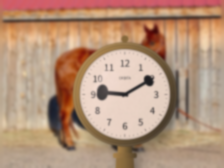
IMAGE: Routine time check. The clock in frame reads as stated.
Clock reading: 9:10
